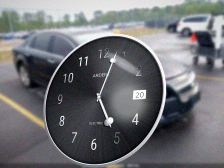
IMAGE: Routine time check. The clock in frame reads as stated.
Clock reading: 5:03
